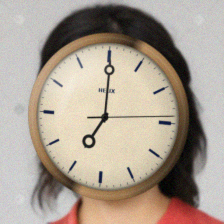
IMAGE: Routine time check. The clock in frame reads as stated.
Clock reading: 7:00:14
